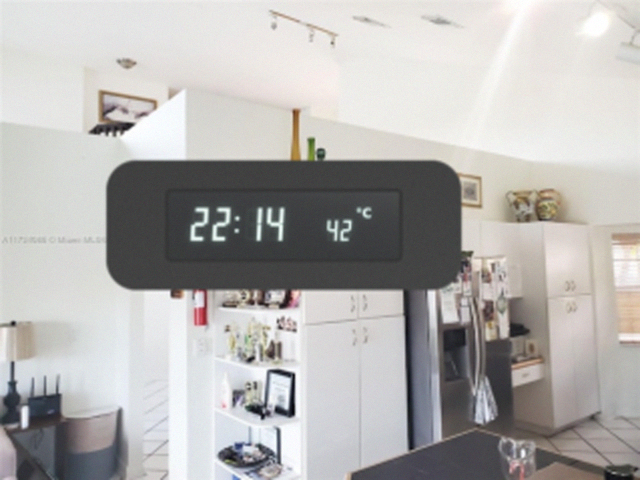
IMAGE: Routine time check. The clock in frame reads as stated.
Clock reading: 22:14
